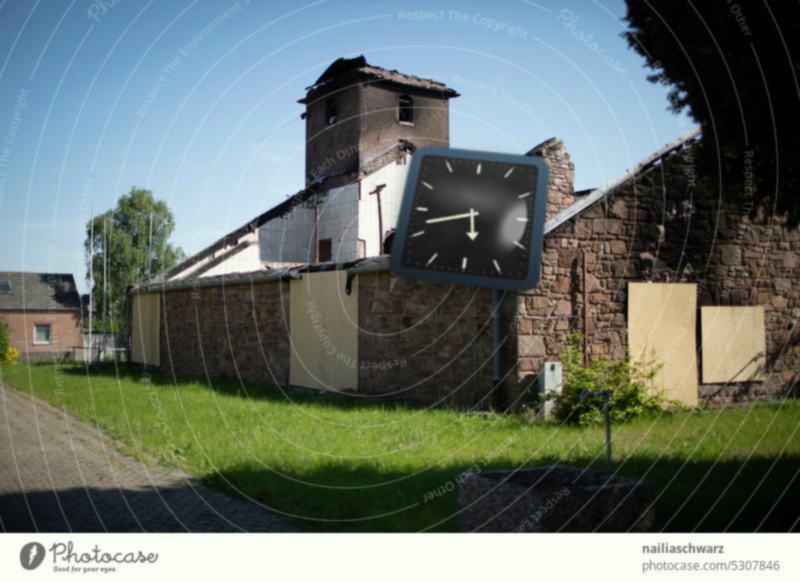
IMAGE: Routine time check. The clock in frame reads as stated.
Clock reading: 5:42
